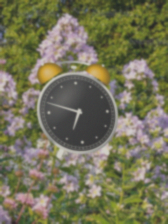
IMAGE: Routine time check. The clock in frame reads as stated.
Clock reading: 6:48
